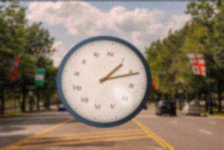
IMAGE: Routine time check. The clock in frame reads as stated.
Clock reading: 1:11
